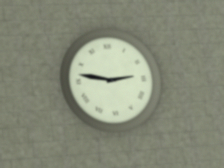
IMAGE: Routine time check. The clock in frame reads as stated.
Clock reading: 2:47
